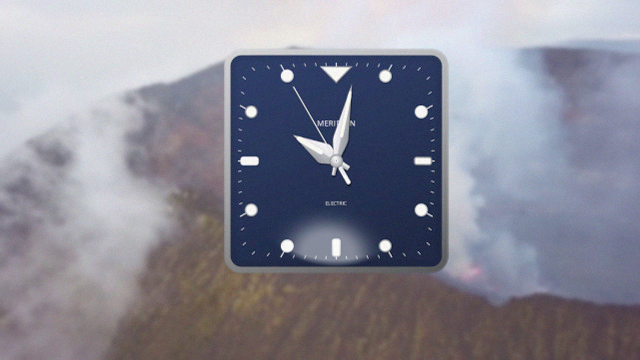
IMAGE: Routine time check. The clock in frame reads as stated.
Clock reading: 10:01:55
